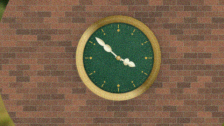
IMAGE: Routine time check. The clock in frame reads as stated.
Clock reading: 3:52
